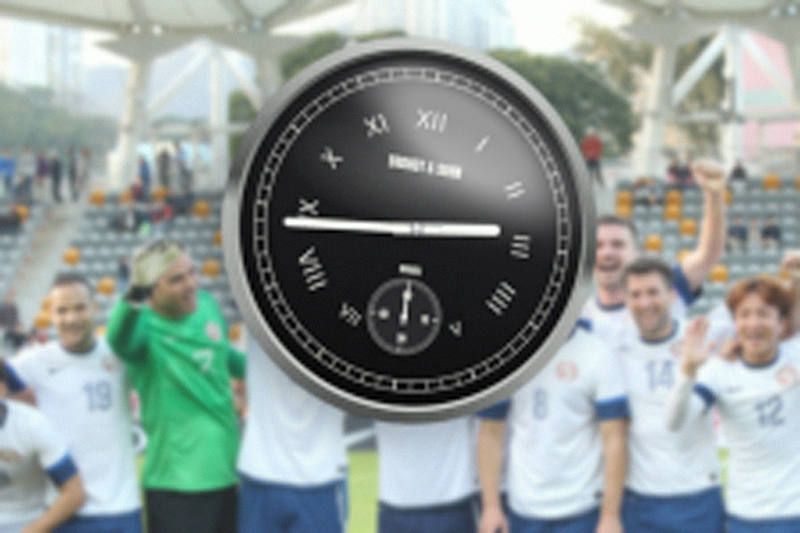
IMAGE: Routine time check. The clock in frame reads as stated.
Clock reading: 2:44
